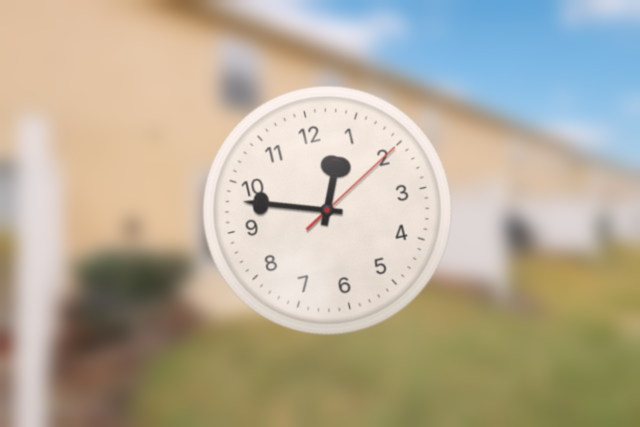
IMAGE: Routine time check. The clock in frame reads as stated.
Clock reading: 12:48:10
